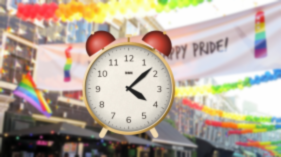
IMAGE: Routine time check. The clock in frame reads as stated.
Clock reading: 4:08
